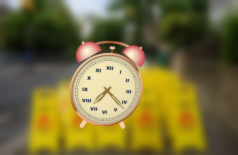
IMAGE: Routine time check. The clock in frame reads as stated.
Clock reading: 7:22
